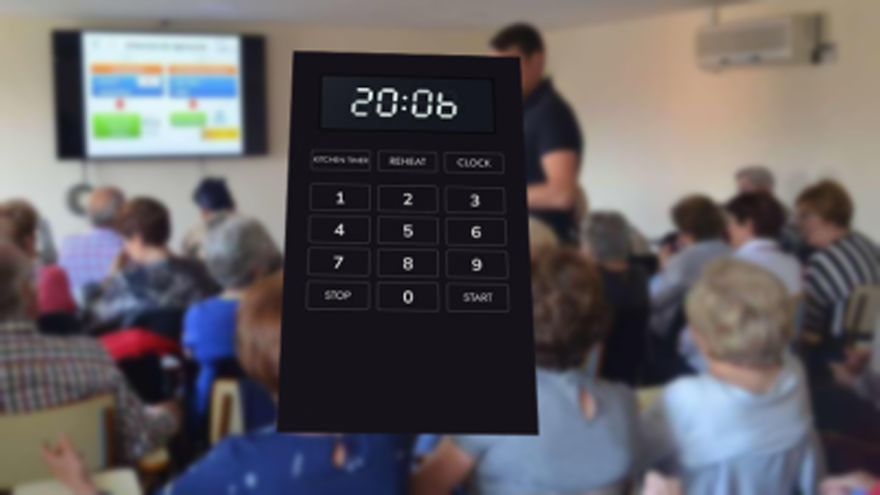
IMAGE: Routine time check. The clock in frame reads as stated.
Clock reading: 20:06
